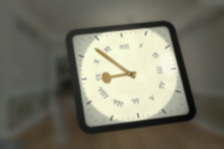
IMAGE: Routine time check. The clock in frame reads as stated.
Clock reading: 8:53
